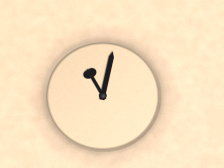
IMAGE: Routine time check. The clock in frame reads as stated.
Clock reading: 11:02
